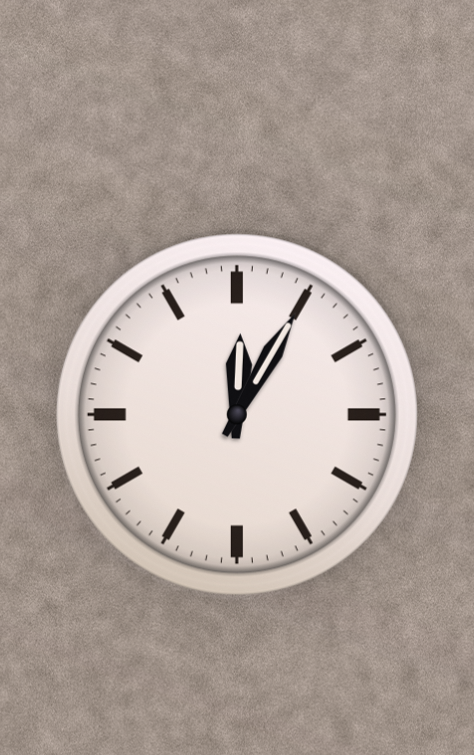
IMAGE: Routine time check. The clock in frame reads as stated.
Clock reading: 12:05
